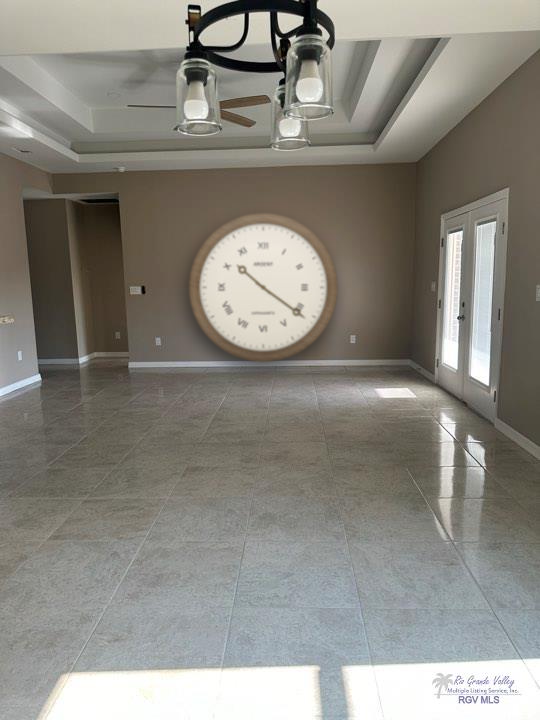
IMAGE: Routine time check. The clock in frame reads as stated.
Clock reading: 10:21
